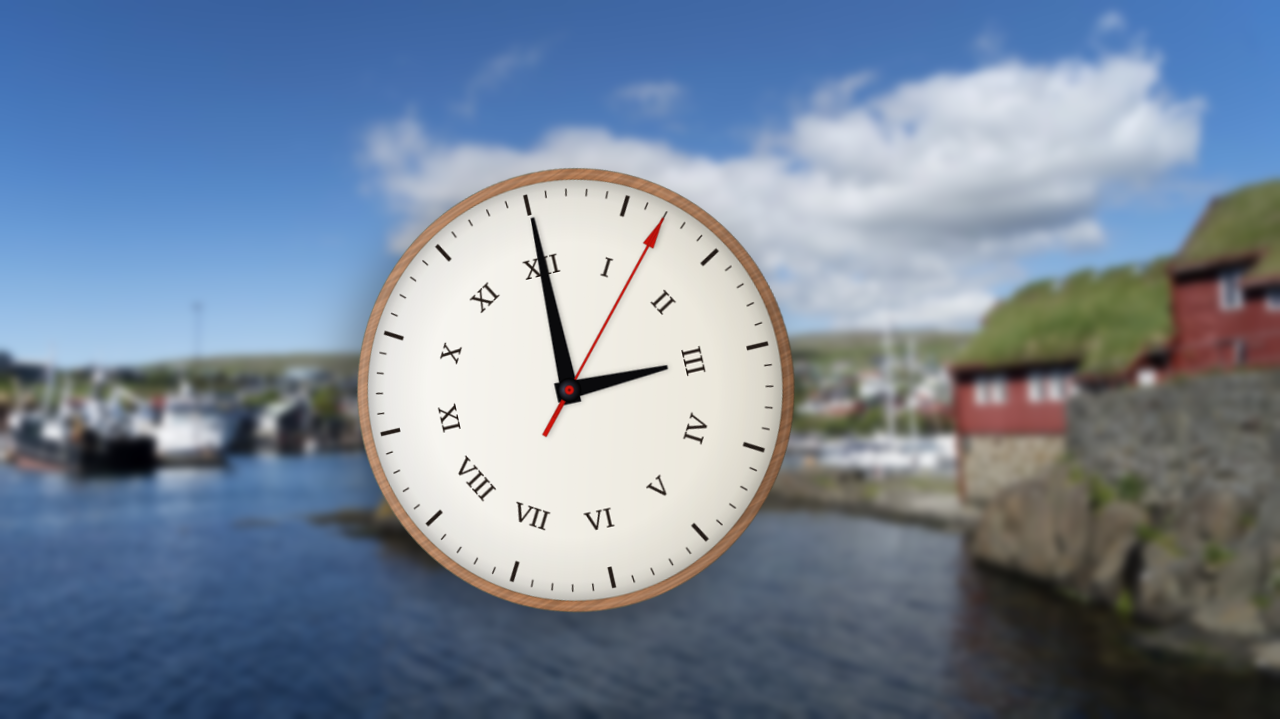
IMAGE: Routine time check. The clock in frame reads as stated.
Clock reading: 3:00:07
